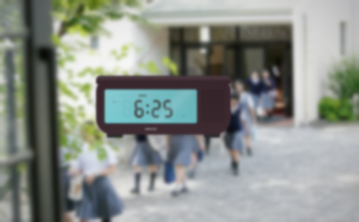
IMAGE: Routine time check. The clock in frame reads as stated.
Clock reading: 6:25
